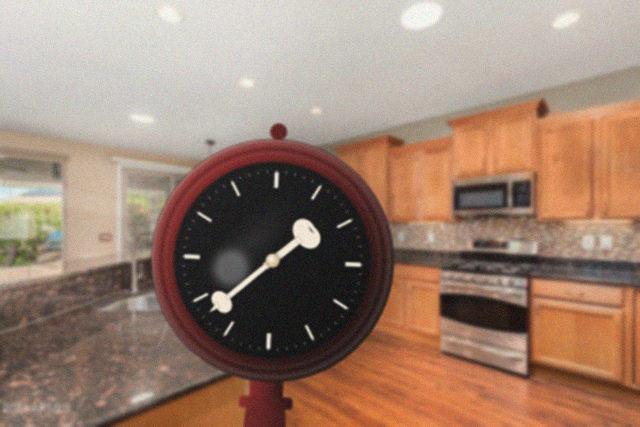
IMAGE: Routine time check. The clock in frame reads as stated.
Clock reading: 1:38
